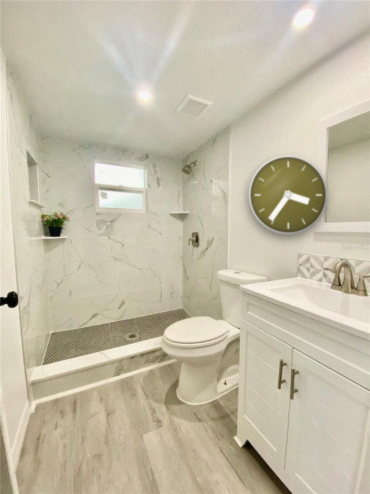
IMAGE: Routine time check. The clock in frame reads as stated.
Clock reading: 3:36
